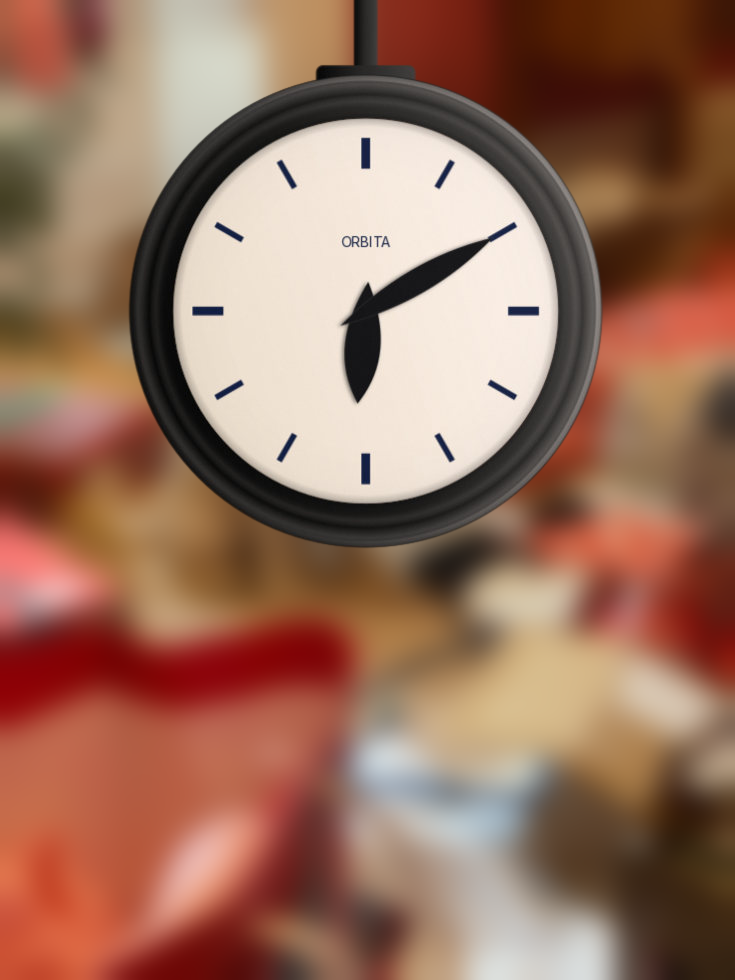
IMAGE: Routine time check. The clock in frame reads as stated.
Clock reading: 6:10
